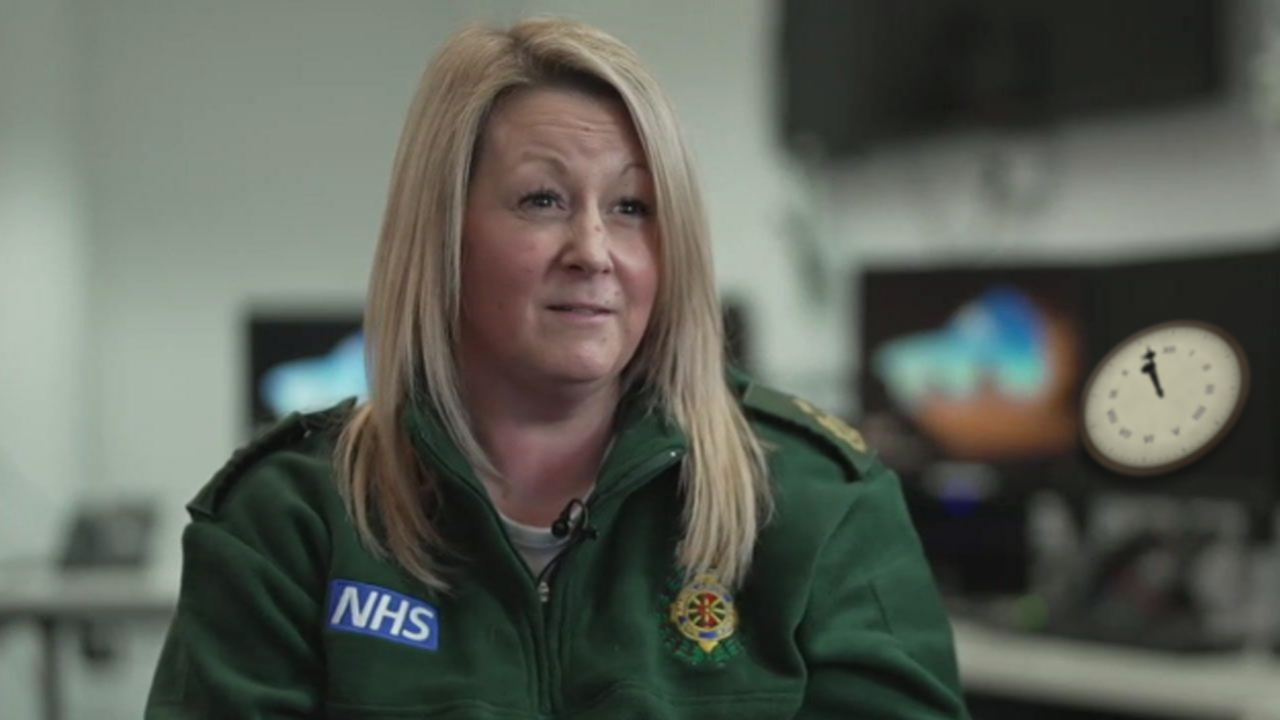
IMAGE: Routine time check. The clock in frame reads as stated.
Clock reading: 10:56
